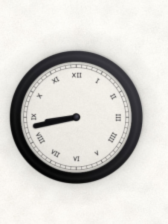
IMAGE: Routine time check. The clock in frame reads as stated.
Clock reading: 8:43
